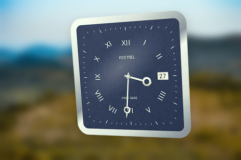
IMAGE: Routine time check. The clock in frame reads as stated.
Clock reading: 3:31
